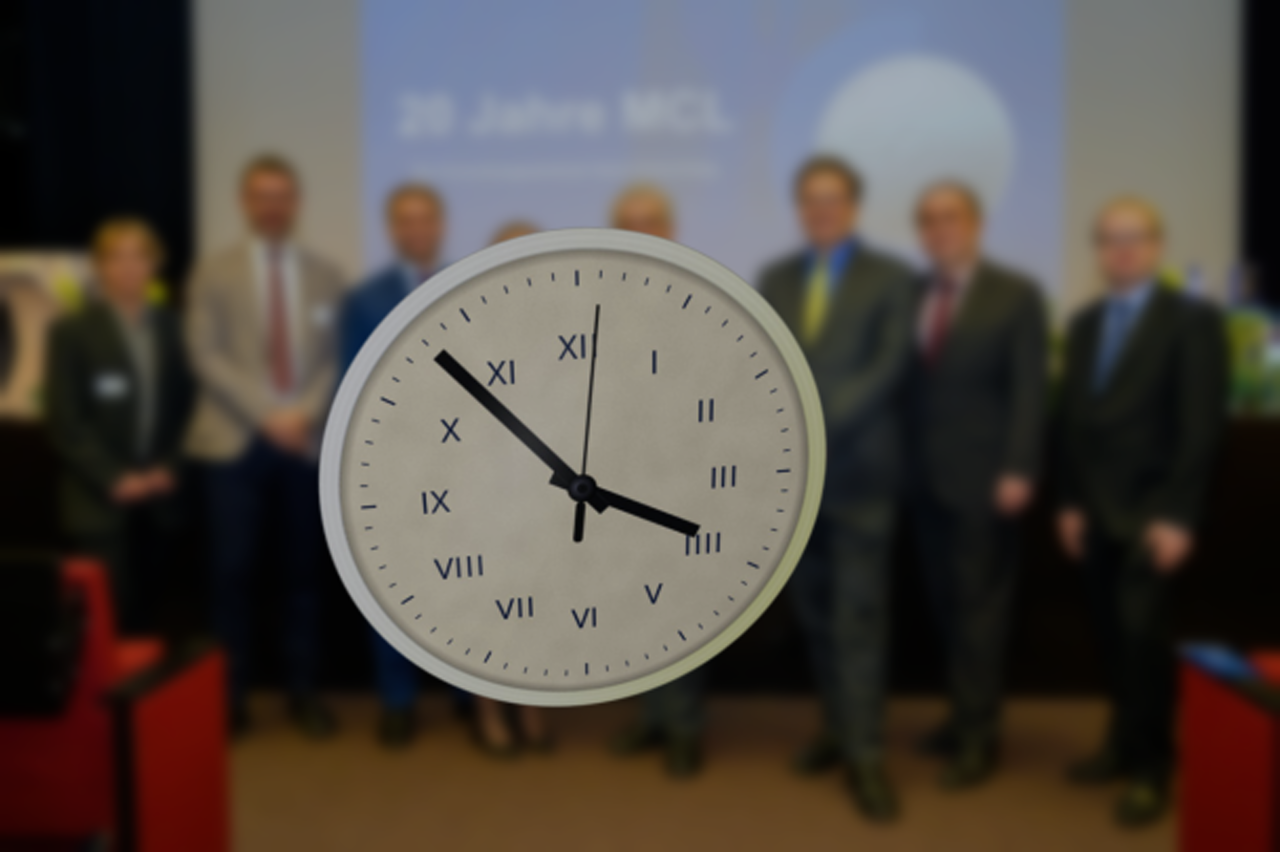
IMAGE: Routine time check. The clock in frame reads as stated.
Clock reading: 3:53:01
